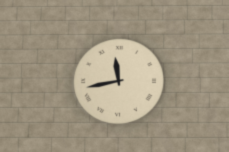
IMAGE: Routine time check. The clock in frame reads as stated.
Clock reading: 11:43
